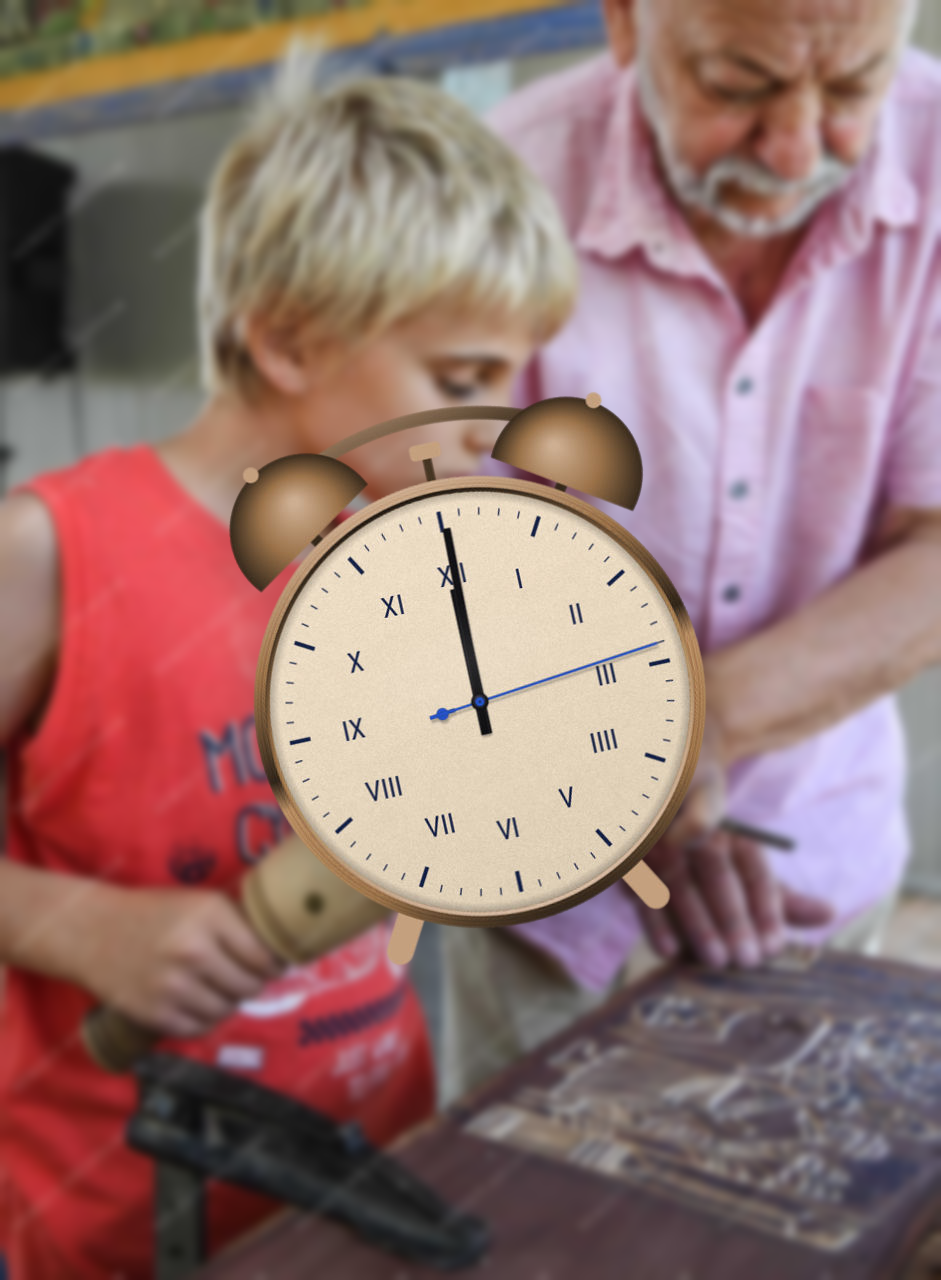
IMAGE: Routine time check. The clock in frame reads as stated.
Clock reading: 12:00:14
